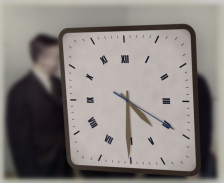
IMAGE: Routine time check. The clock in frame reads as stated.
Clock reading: 4:30:20
